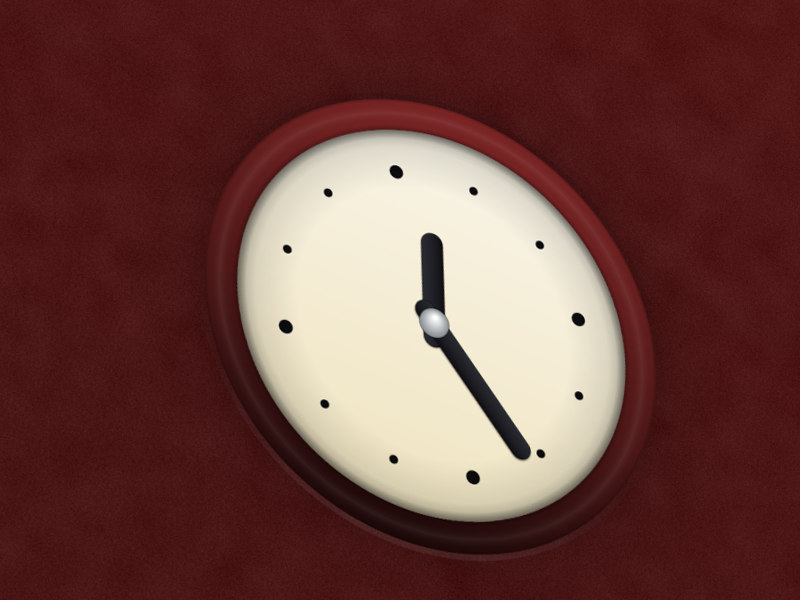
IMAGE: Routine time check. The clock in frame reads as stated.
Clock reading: 12:26
